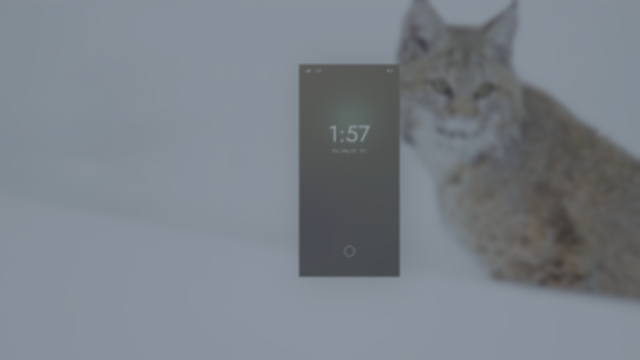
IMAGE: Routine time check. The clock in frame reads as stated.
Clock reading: 1:57
